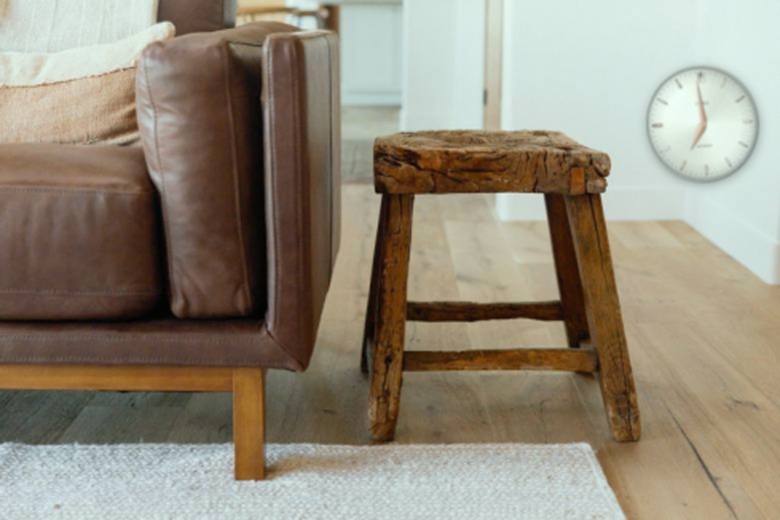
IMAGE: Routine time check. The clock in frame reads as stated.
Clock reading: 6:59
